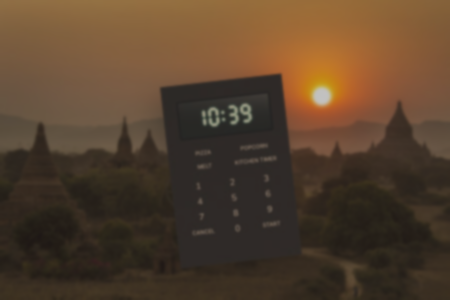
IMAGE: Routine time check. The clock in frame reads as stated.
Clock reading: 10:39
